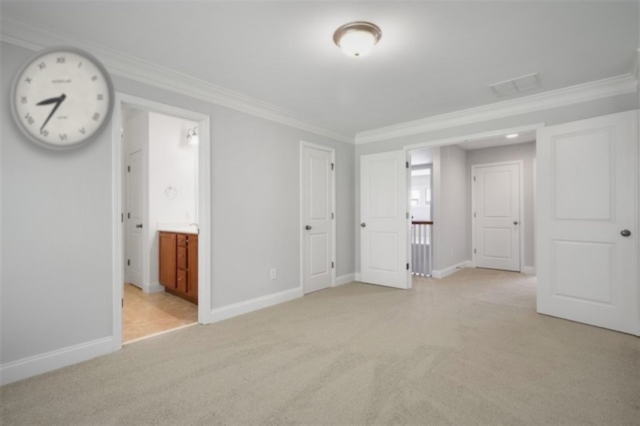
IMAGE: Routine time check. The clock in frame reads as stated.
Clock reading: 8:36
